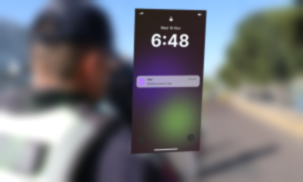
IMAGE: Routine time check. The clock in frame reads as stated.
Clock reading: 6:48
